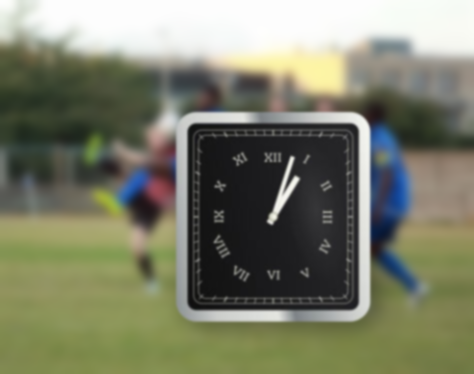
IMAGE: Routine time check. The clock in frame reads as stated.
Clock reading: 1:03
